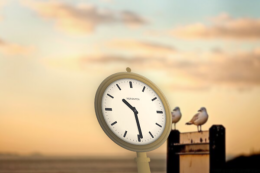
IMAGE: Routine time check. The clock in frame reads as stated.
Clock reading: 10:29
